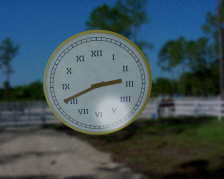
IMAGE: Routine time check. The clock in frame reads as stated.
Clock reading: 2:41
